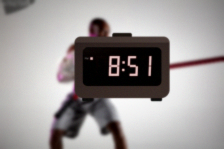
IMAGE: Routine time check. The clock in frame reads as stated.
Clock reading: 8:51
